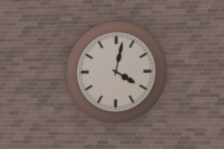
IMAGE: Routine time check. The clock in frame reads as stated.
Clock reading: 4:02
